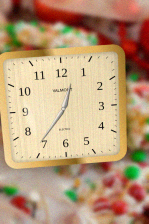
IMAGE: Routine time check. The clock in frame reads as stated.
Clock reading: 12:36
